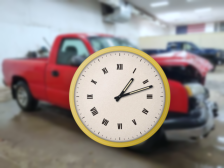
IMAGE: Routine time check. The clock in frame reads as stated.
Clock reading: 1:12
